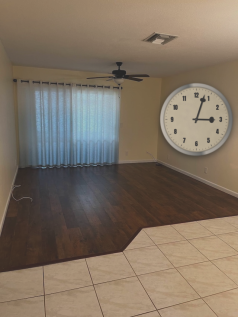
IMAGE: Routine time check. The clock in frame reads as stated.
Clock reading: 3:03
